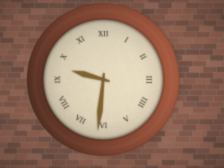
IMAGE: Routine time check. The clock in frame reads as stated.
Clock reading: 9:31
